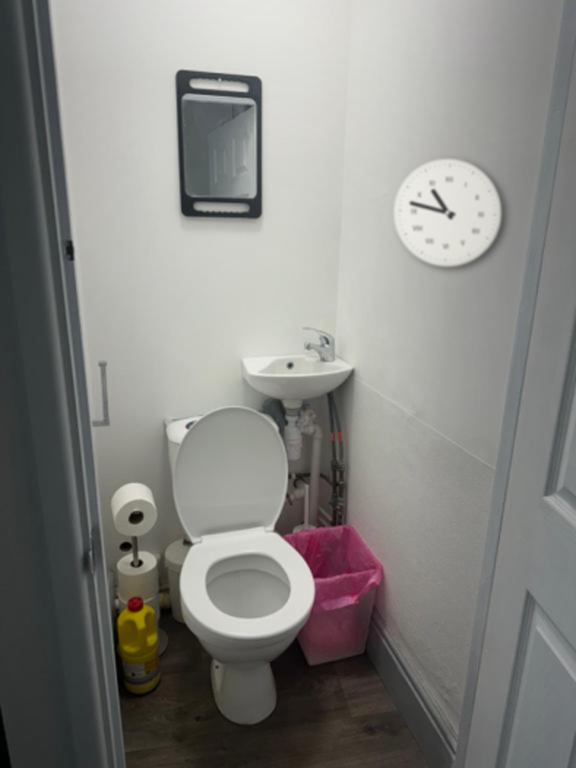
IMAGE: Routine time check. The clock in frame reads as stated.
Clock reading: 10:47
